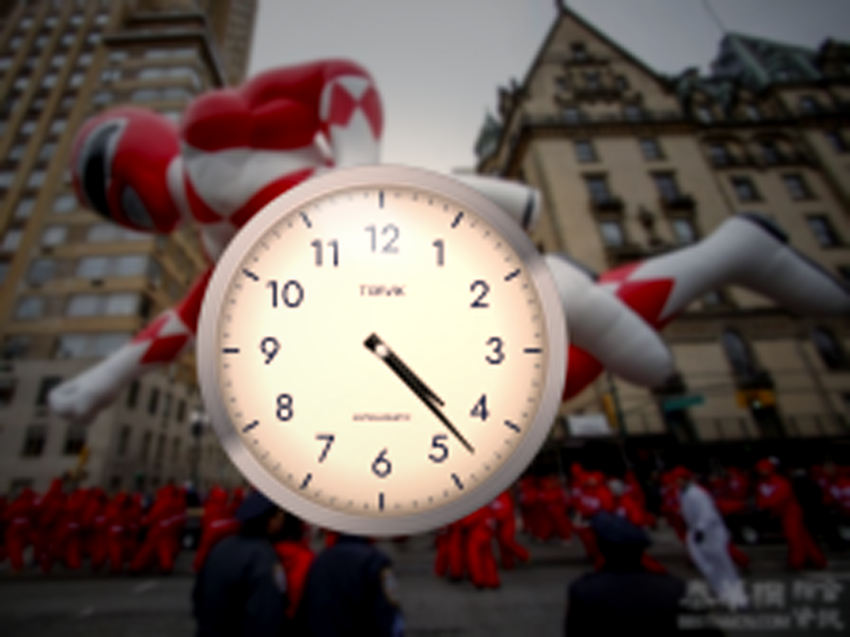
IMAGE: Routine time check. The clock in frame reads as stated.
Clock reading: 4:23
